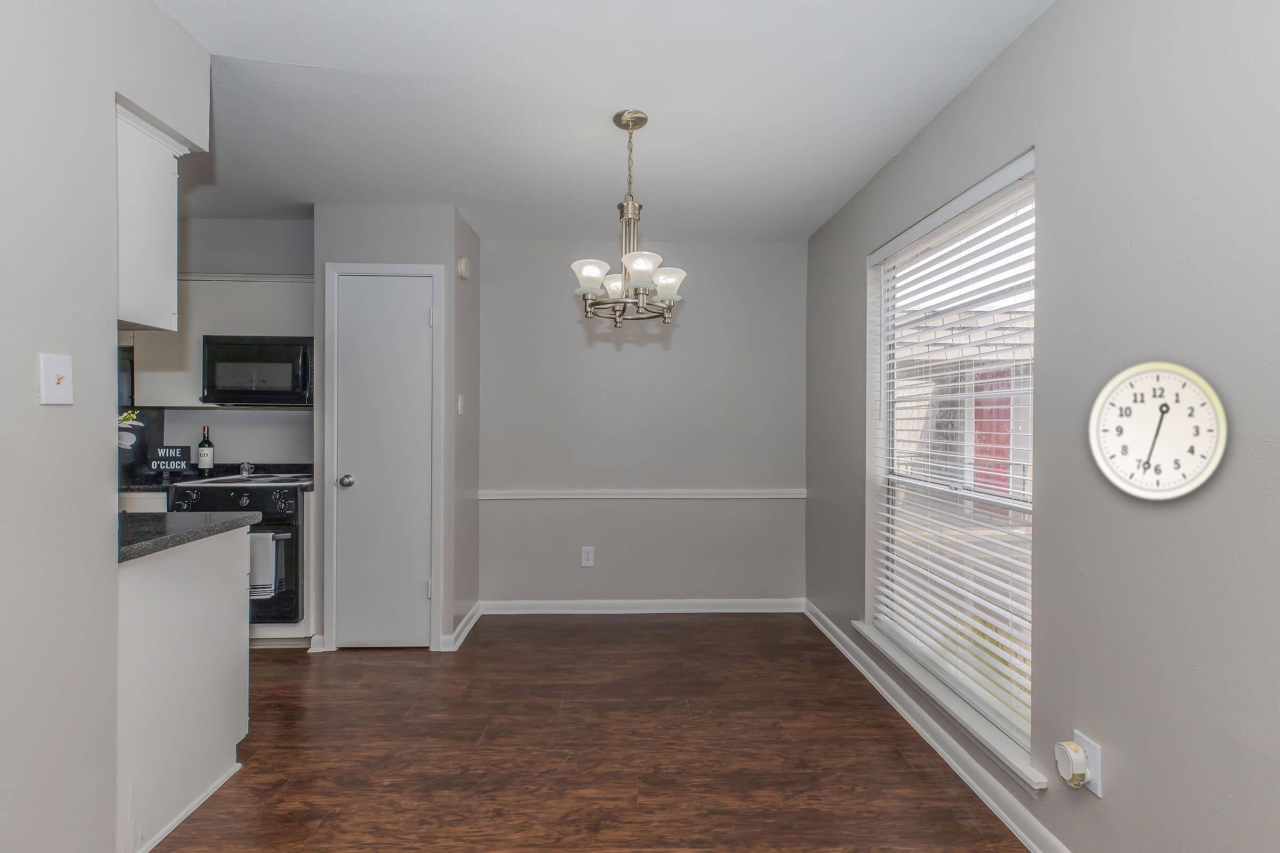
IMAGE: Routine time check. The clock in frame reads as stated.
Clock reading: 12:33
